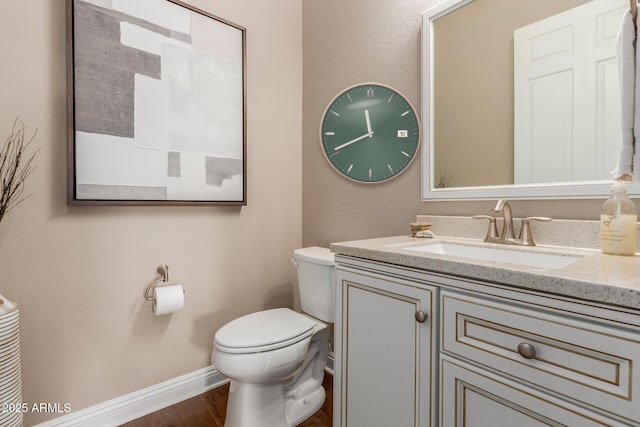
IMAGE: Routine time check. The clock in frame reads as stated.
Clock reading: 11:41
